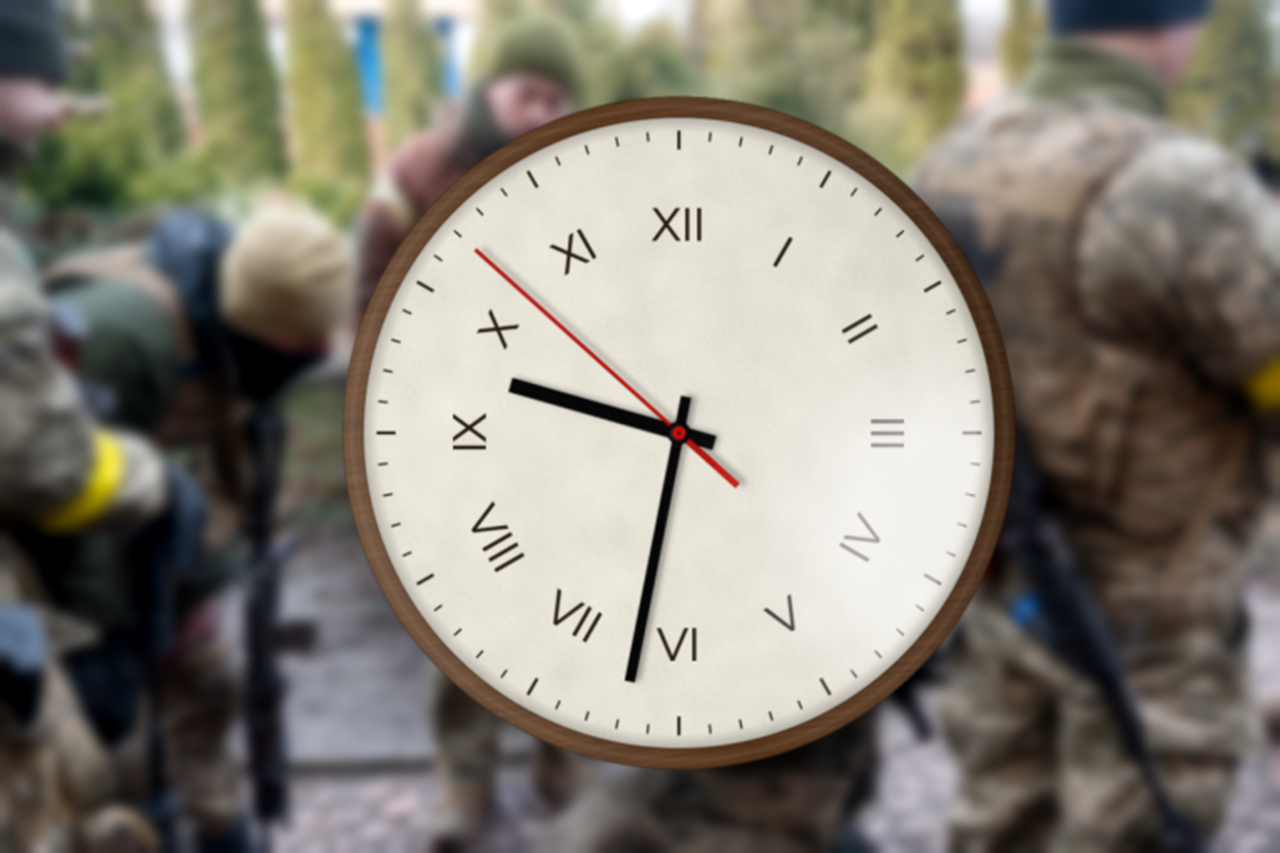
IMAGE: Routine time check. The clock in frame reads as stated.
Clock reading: 9:31:52
